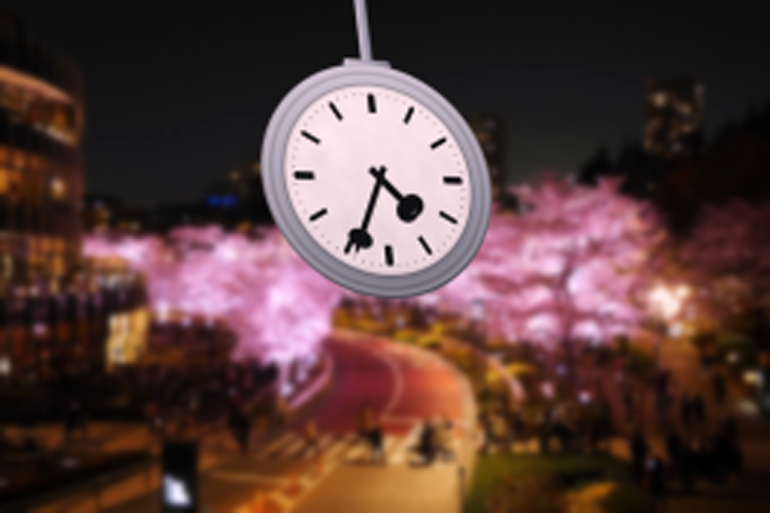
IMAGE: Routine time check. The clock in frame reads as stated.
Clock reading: 4:34
